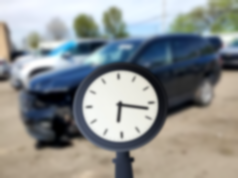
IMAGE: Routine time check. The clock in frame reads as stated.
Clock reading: 6:17
